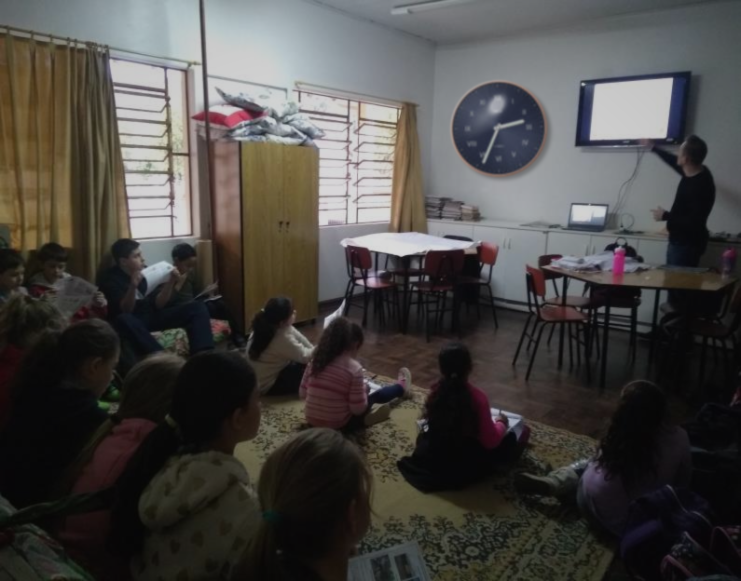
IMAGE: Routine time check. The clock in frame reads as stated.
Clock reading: 2:34
